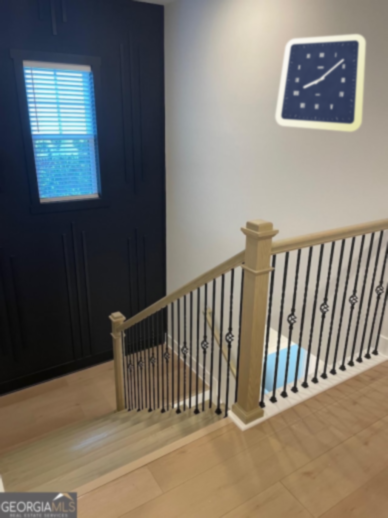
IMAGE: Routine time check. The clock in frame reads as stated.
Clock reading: 8:08
